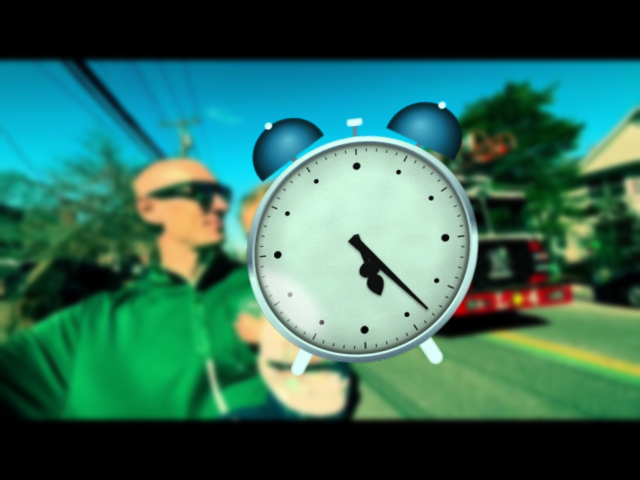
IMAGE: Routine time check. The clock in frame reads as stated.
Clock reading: 5:23
